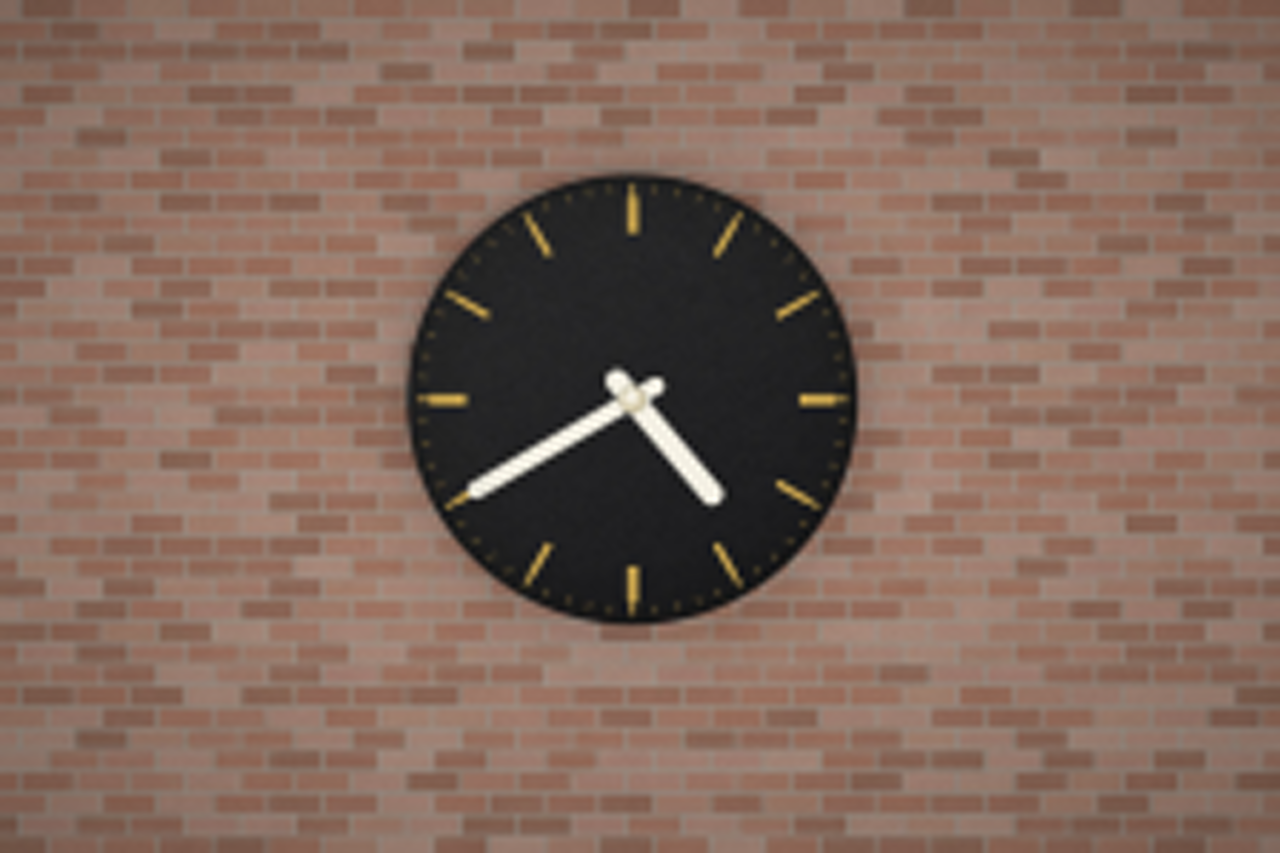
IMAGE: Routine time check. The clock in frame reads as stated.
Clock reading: 4:40
